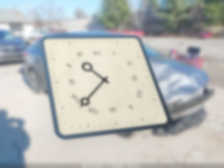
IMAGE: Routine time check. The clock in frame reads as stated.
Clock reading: 10:38
